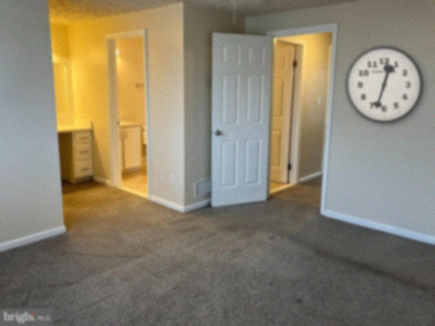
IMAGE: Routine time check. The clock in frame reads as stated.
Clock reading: 12:33
